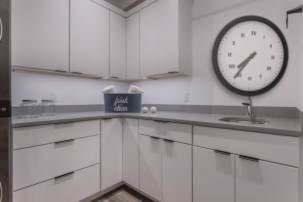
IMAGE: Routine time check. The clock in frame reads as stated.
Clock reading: 7:36
